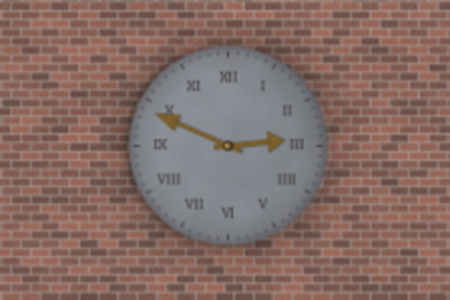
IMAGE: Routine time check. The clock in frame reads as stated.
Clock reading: 2:49
